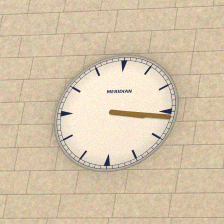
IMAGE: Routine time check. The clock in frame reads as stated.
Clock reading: 3:16
